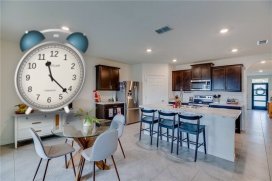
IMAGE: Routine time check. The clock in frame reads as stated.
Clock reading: 11:22
